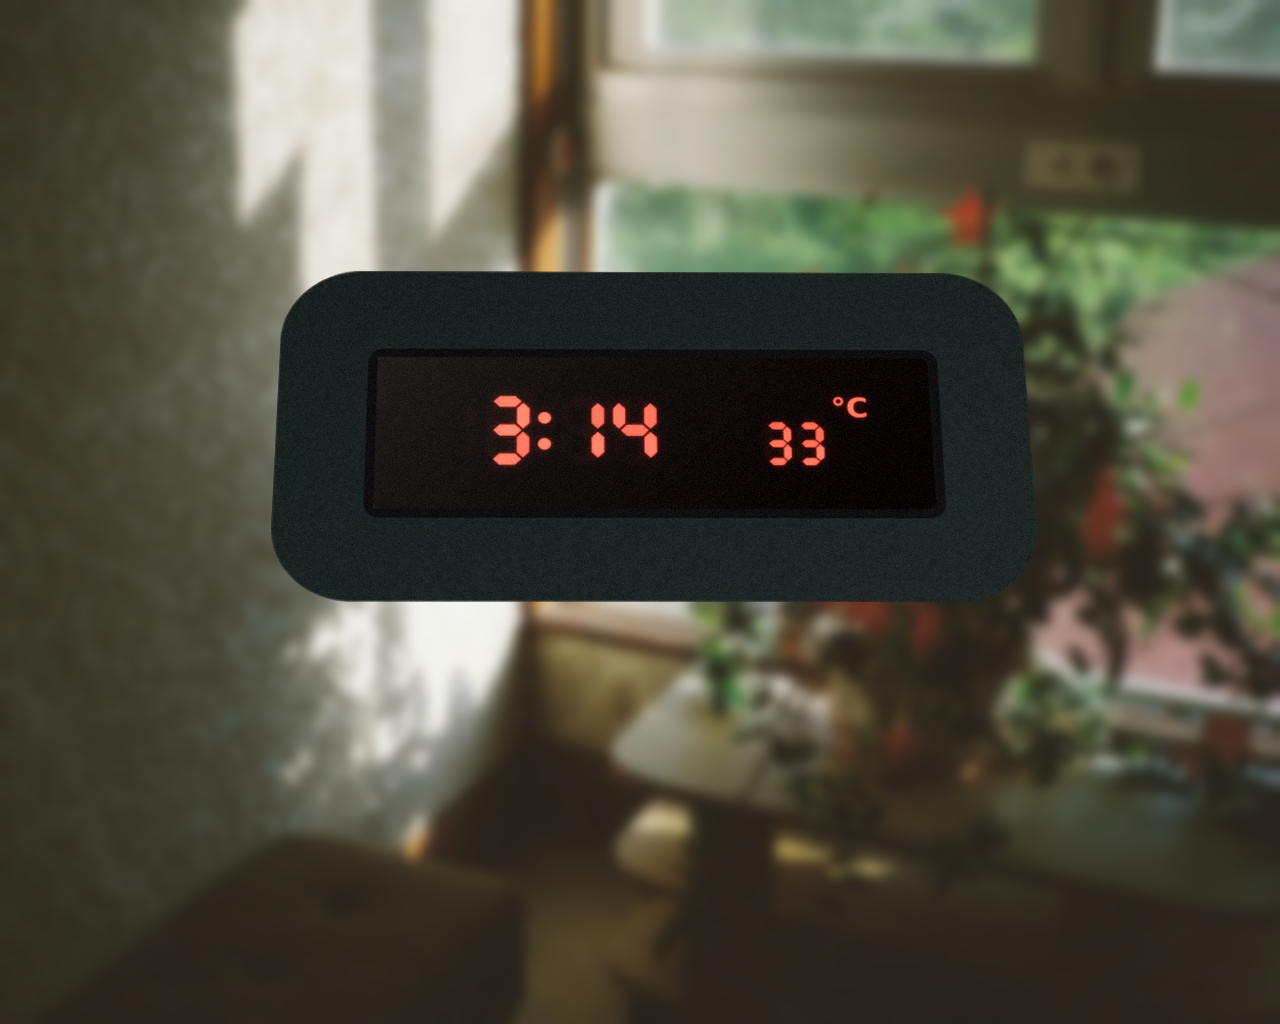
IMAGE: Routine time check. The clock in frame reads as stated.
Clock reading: 3:14
